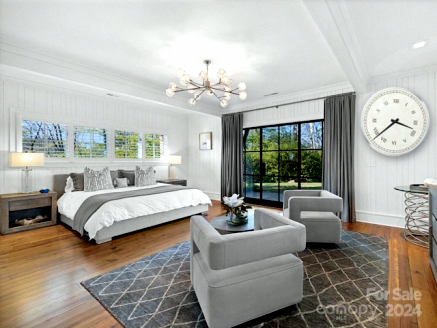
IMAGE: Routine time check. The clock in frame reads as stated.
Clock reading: 3:38
